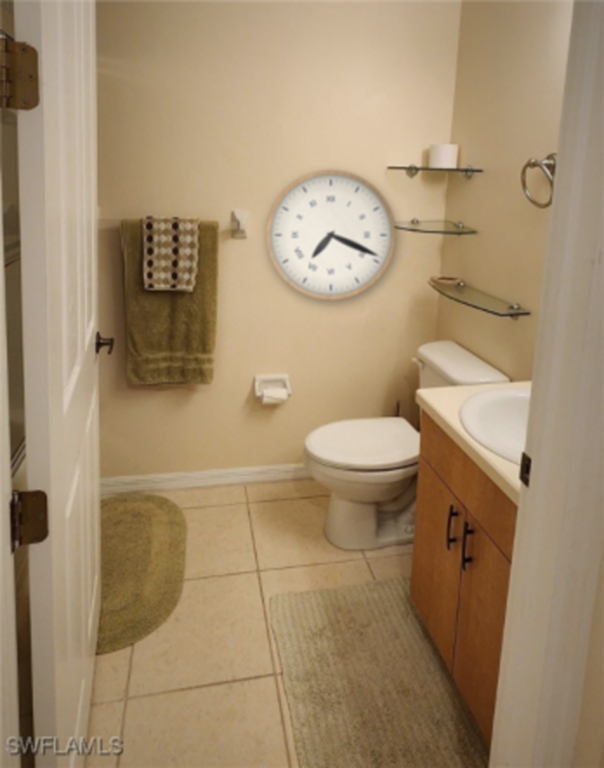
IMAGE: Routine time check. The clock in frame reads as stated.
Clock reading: 7:19
